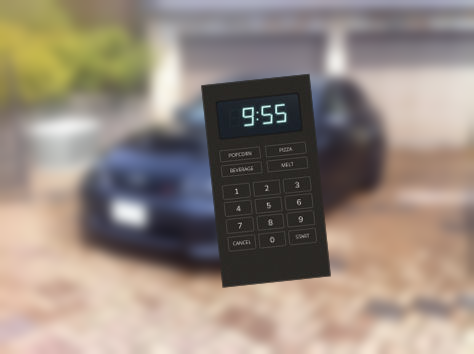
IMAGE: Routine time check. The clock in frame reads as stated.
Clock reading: 9:55
